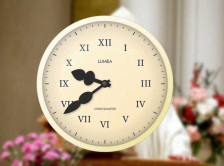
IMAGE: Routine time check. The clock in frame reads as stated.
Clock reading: 9:39
